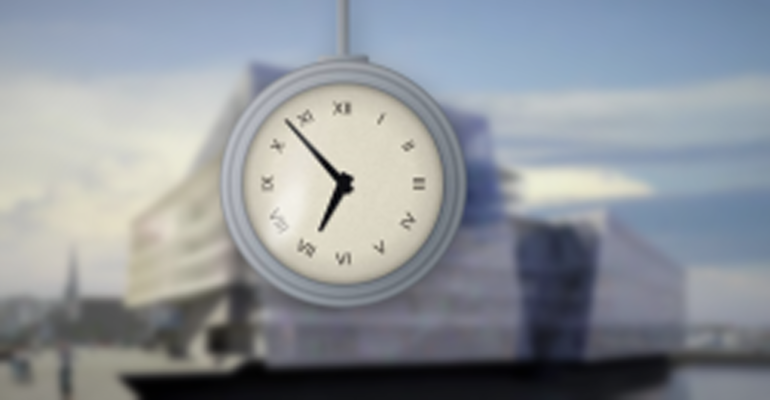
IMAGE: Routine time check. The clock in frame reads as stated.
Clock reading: 6:53
